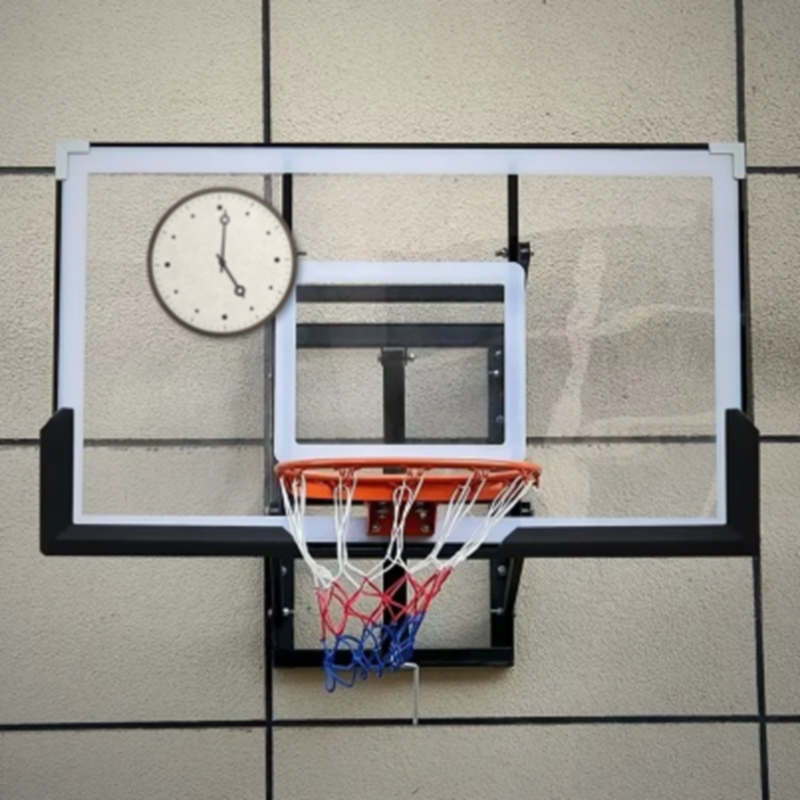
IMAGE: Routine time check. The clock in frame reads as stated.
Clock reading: 5:01
